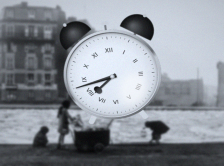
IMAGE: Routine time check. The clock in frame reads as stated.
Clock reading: 7:43
